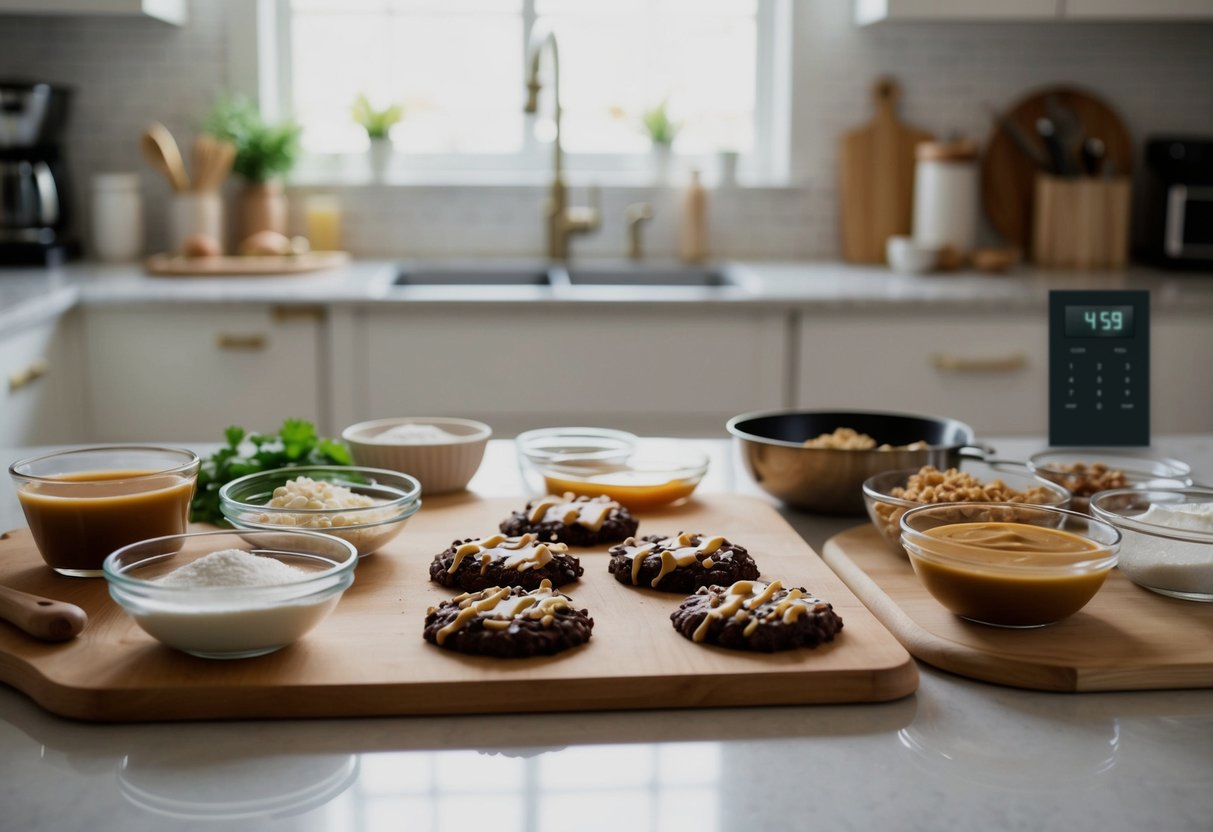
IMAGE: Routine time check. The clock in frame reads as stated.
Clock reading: 4:59
